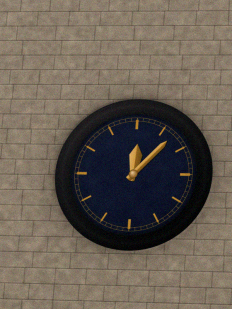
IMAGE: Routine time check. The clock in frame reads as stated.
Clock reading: 12:07
